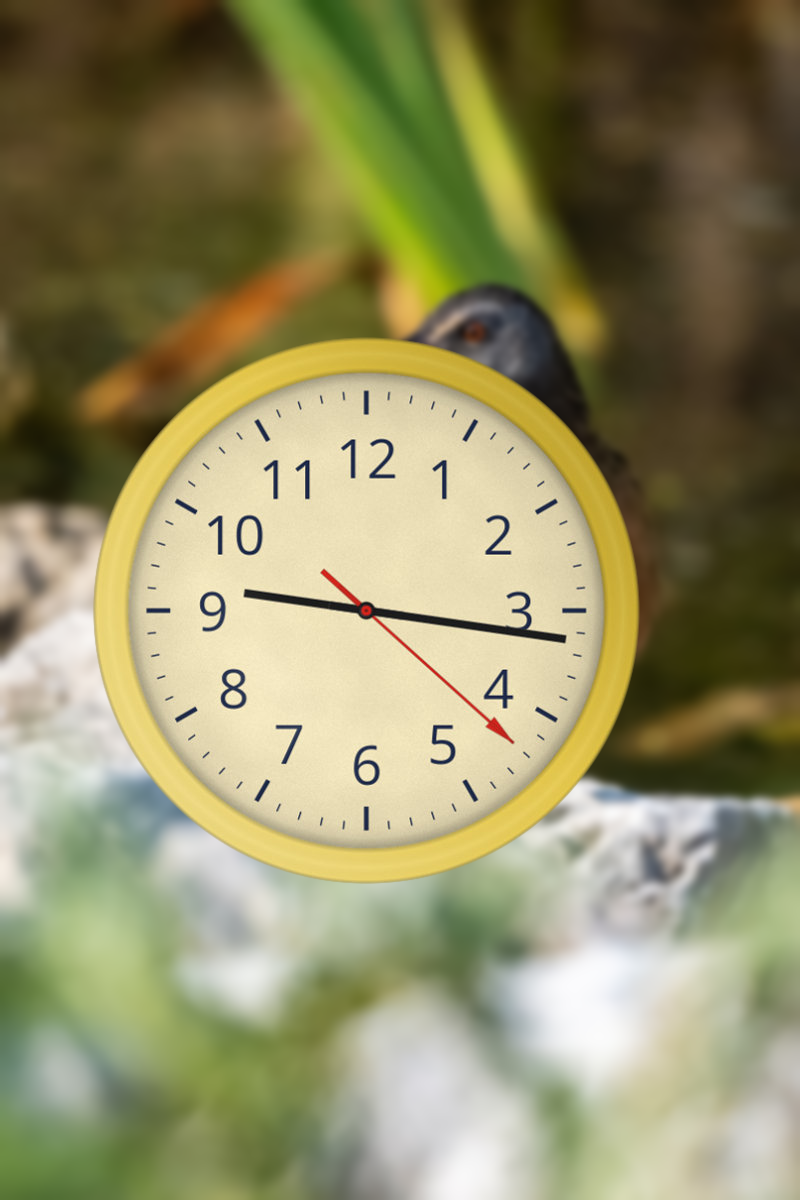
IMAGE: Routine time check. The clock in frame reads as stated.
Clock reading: 9:16:22
